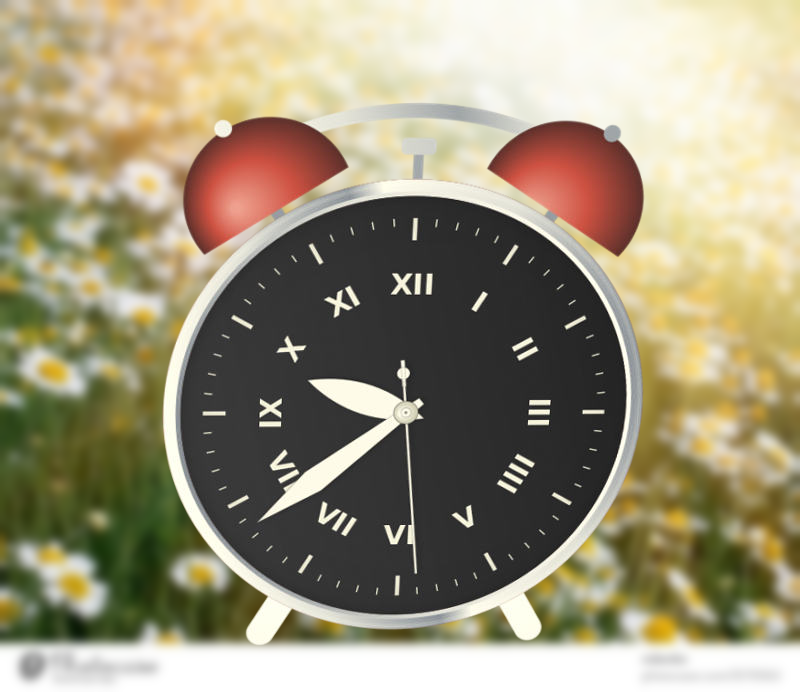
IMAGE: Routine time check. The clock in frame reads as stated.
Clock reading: 9:38:29
